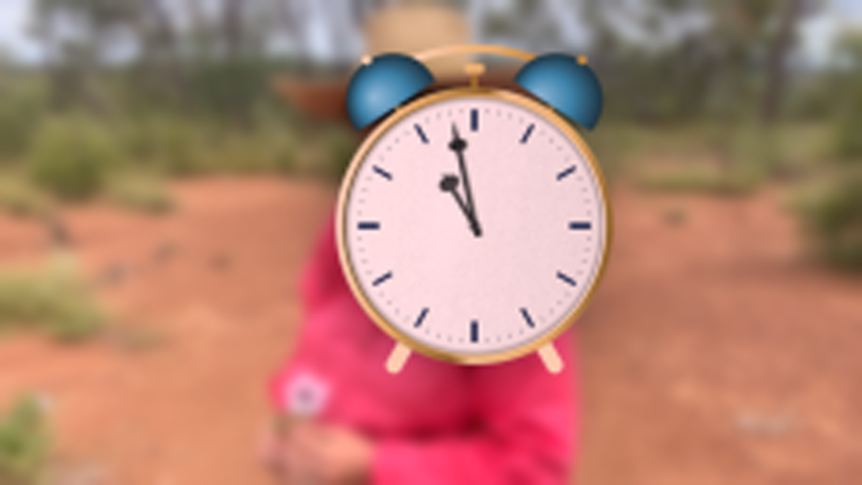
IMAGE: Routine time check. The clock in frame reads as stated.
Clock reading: 10:58
